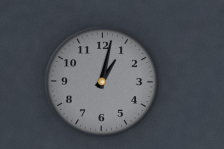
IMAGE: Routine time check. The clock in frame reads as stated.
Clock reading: 1:02
